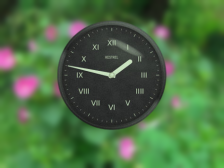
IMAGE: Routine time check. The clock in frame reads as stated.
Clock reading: 1:47
